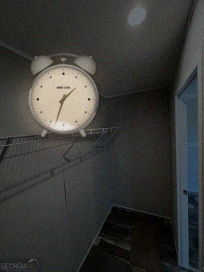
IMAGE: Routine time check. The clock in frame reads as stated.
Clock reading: 1:33
